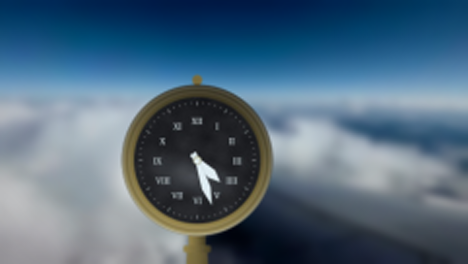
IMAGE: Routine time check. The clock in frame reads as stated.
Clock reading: 4:27
